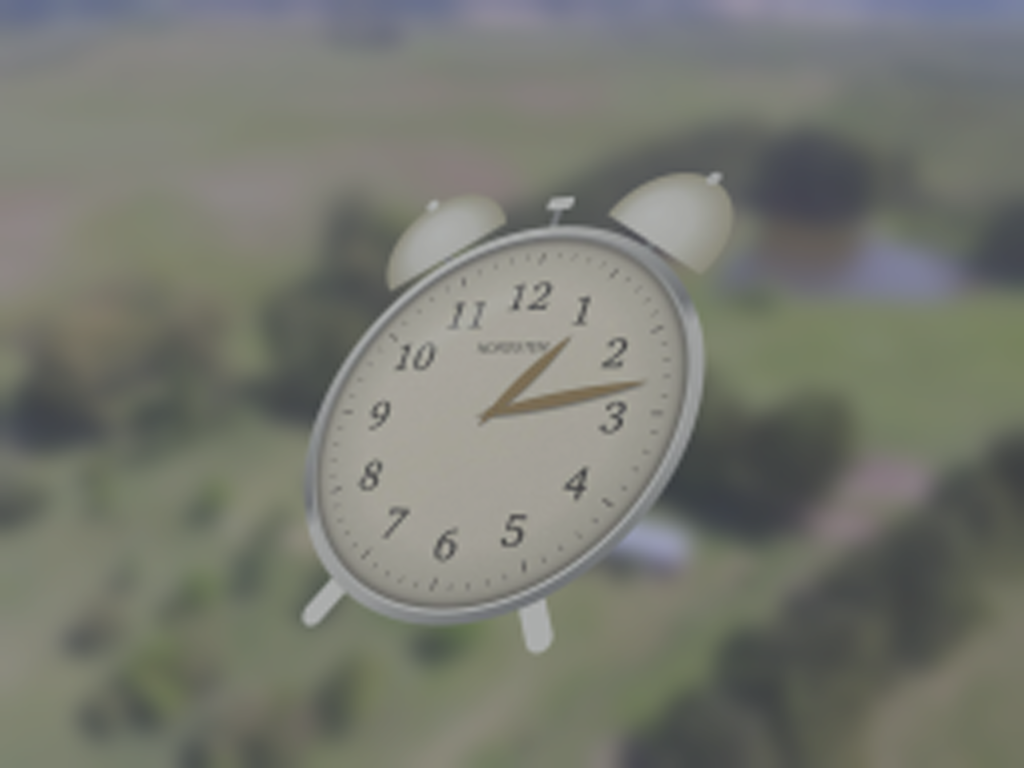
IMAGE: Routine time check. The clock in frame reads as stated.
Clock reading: 1:13
